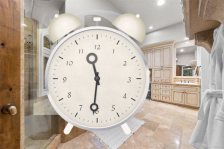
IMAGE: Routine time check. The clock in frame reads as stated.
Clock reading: 11:31
